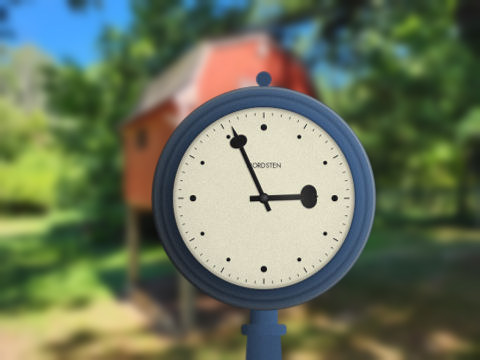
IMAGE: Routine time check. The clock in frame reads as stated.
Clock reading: 2:56
